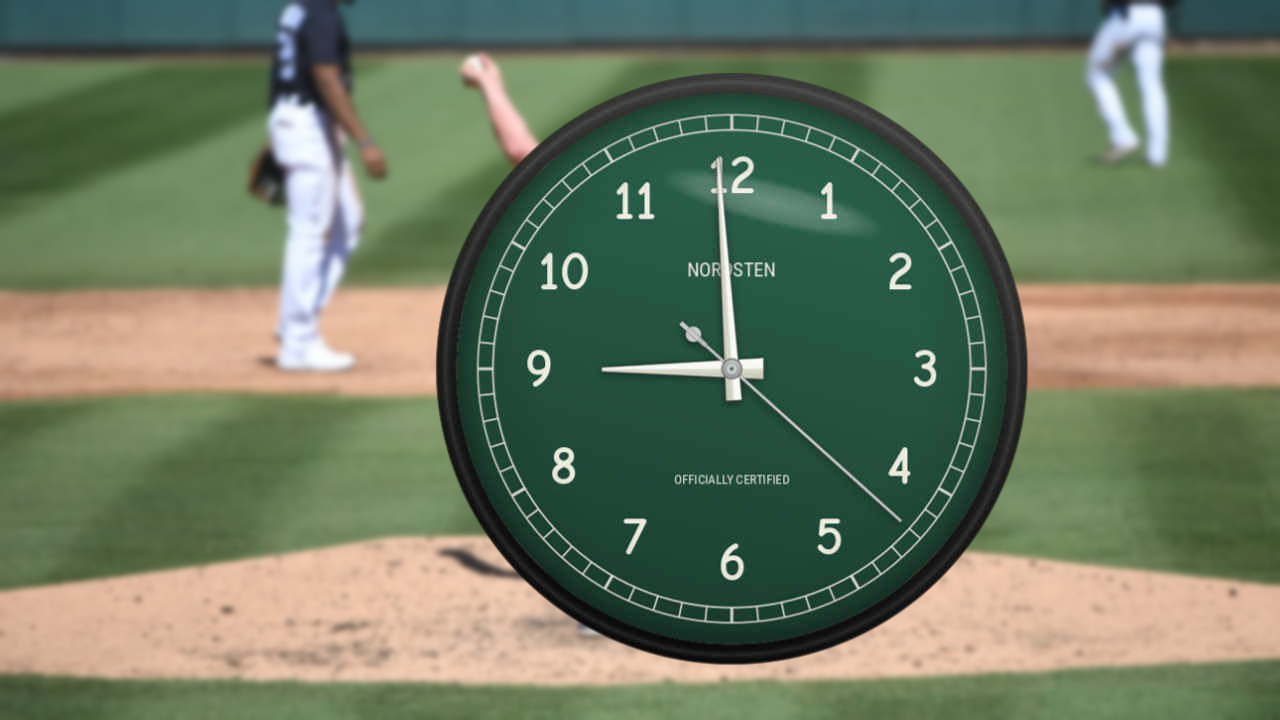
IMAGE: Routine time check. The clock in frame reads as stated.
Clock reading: 8:59:22
